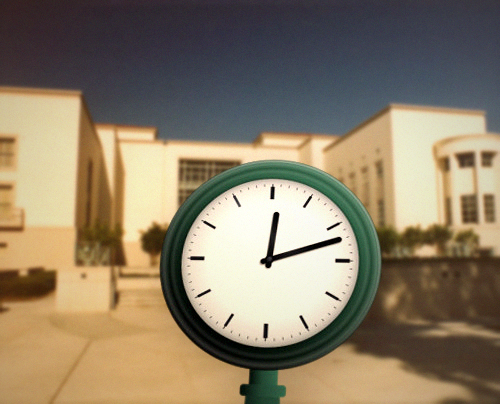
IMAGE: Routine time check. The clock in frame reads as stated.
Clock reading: 12:12
